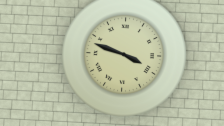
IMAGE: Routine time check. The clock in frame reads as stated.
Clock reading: 3:48
